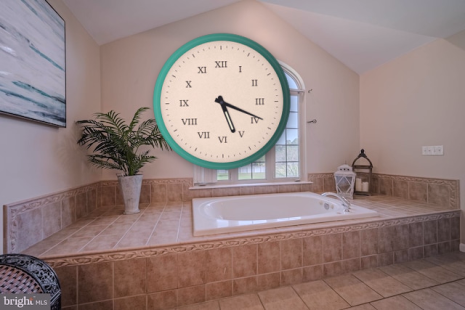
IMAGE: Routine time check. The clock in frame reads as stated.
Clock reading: 5:19
